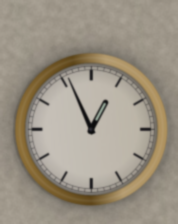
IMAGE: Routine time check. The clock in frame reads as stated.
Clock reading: 12:56
